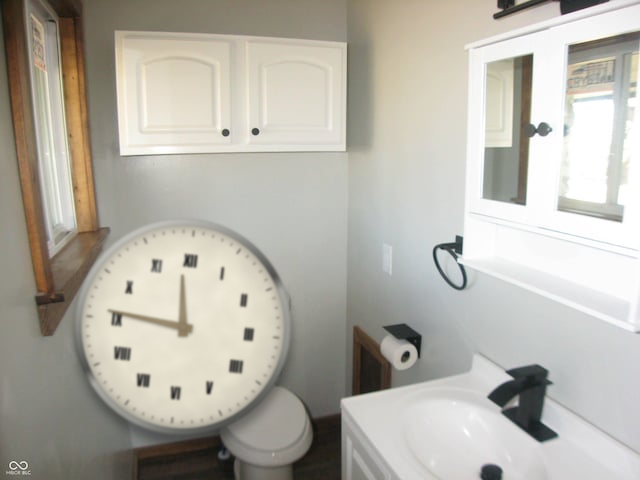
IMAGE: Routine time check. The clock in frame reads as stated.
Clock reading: 11:46
